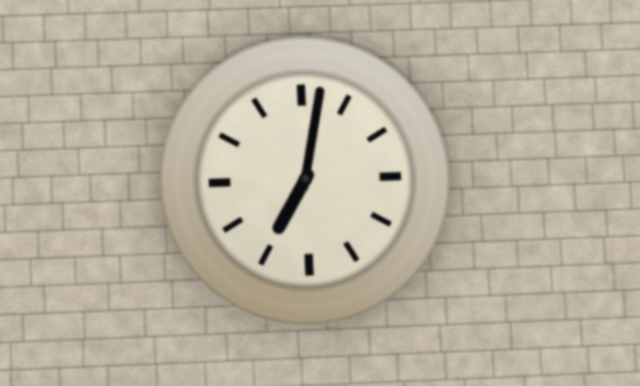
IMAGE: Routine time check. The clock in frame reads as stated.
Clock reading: 7:02
